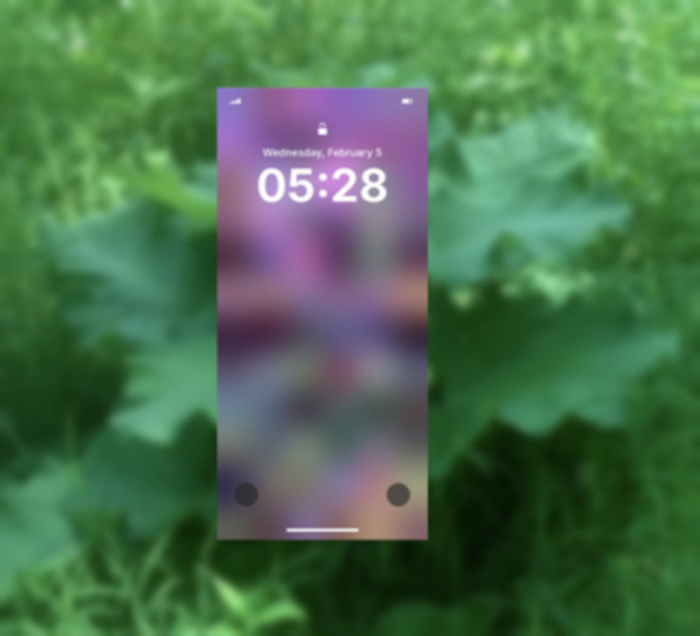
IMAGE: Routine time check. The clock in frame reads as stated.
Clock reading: 5:28
